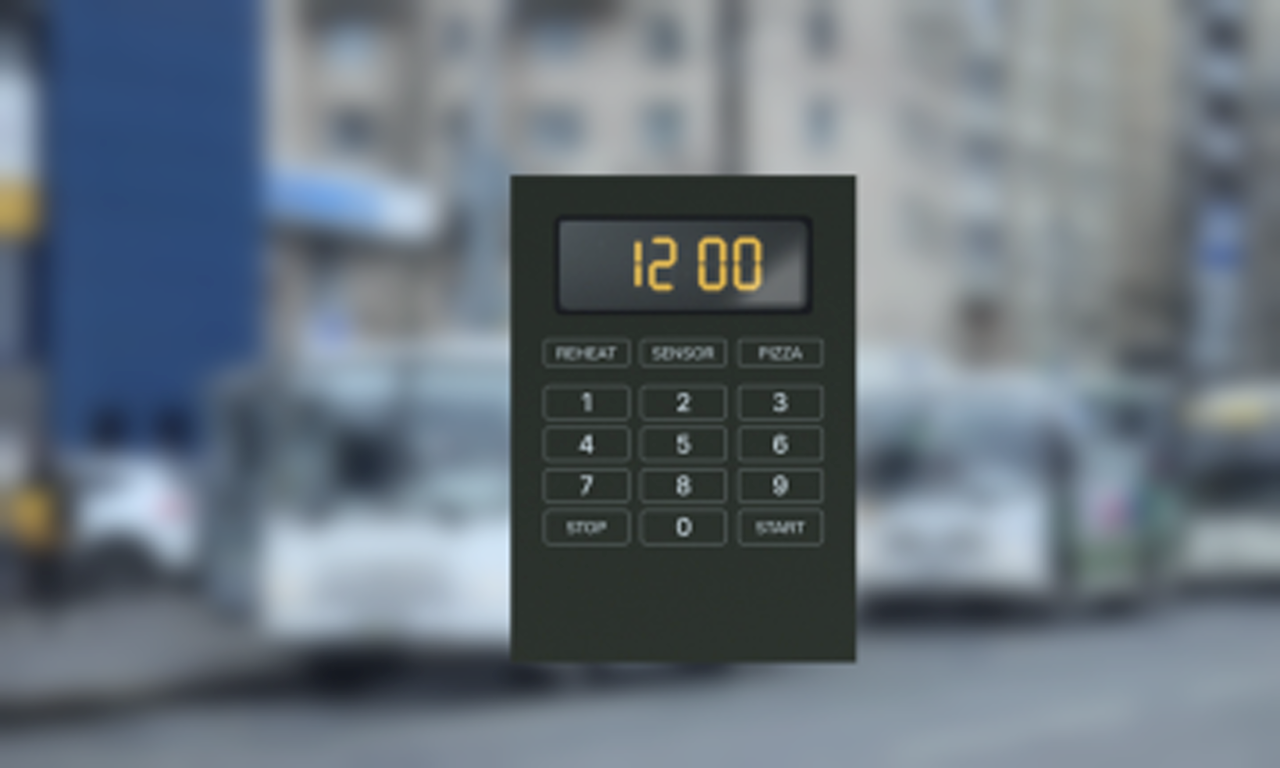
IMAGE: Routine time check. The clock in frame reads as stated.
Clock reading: 12:00
